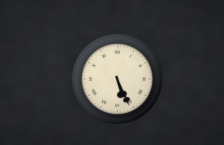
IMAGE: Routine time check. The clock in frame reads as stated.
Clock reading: 5:26
